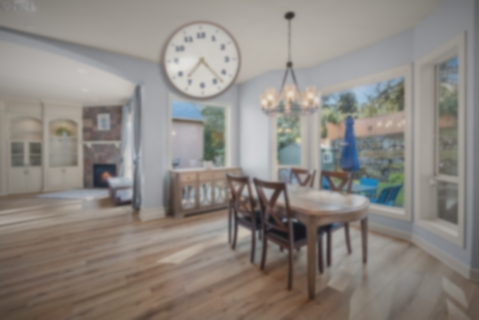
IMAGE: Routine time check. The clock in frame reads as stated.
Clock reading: 7:23
